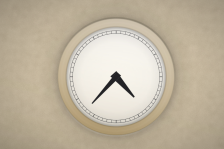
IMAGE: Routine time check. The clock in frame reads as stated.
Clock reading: 4:37
